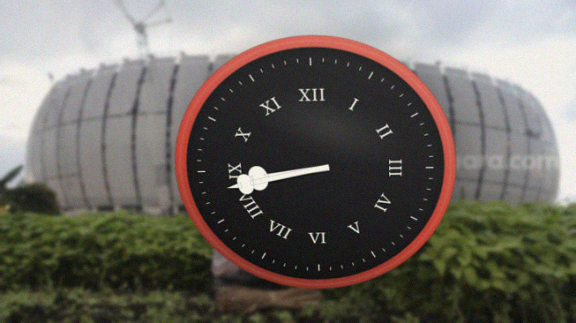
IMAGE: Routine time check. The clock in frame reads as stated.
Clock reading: 8:43
